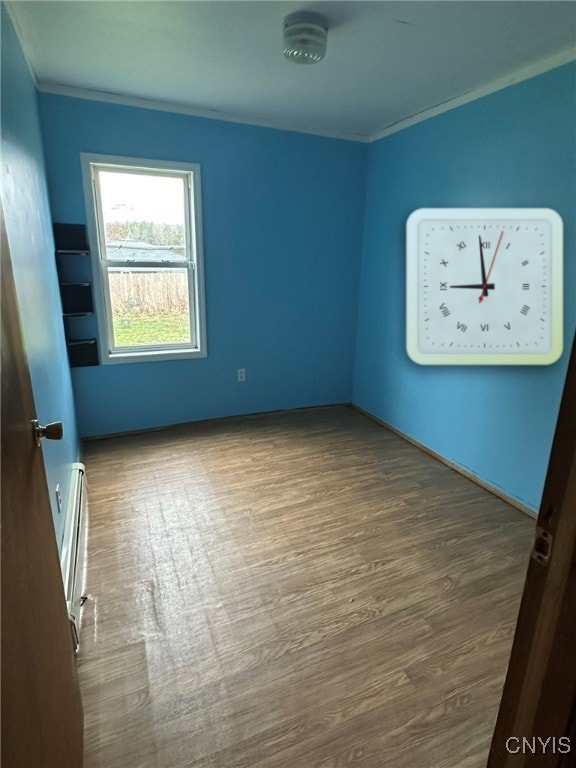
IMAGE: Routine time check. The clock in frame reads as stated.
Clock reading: 8:59:03
